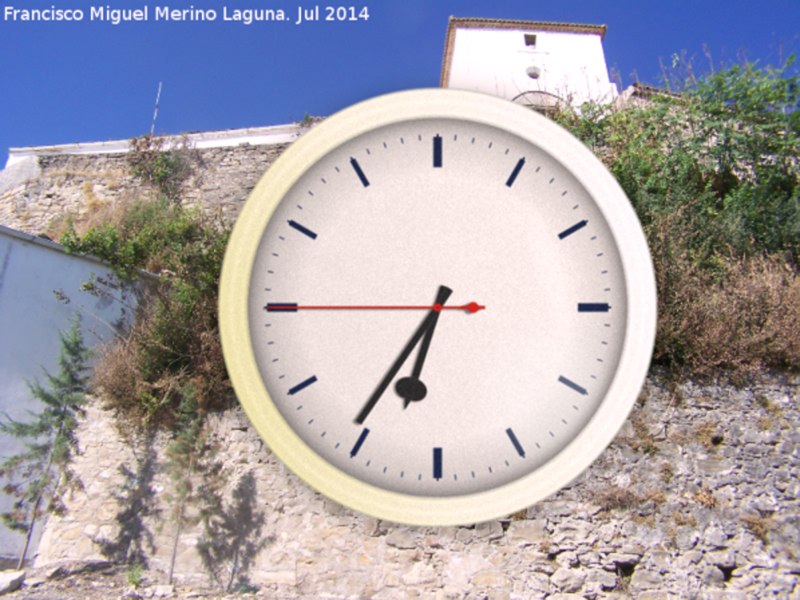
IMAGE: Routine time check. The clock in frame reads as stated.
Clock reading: 6:35:45
